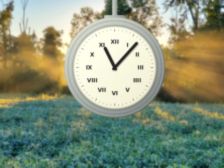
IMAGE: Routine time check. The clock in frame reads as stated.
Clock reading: 11:07
